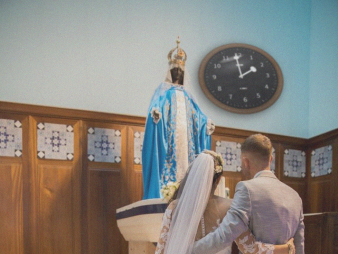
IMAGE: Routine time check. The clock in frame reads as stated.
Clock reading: 1:59
